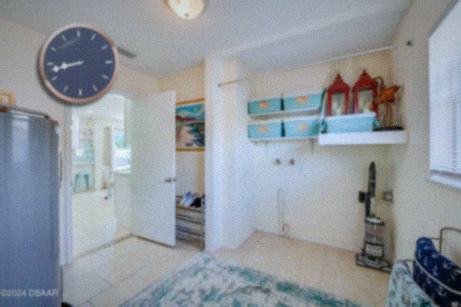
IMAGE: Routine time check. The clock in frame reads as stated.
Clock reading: 8:43
